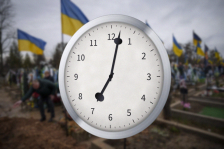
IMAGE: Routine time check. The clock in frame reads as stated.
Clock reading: 7:02
